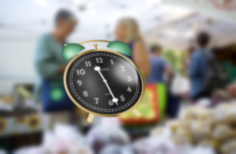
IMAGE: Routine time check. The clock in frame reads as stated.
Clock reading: 11:28
